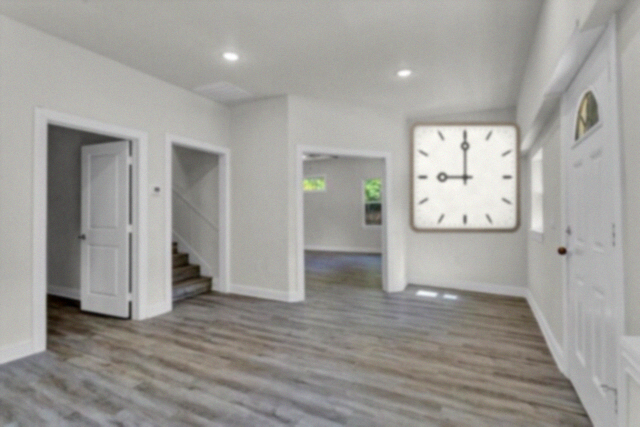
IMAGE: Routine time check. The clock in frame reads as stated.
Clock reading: 9:00
